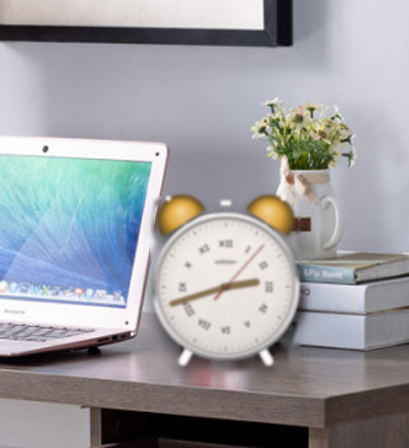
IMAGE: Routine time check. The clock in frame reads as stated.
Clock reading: 2:42:07
